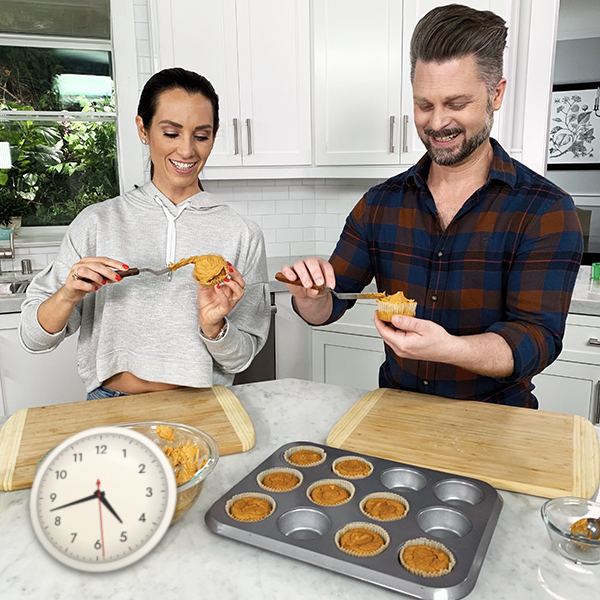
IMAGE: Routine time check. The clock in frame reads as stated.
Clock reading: 4:42:29
